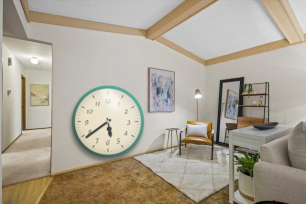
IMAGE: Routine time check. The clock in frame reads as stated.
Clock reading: 5:39
